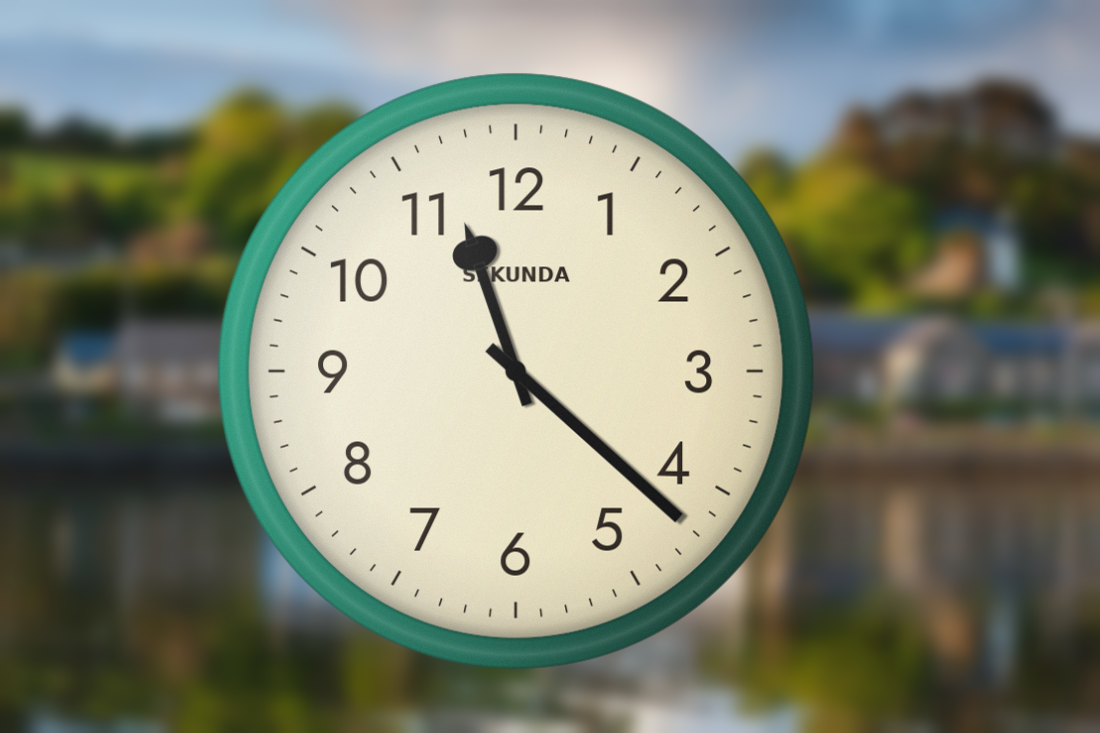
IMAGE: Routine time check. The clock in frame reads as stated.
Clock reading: 11:22
